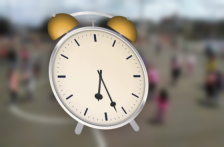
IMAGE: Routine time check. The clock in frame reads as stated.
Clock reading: 6:27
